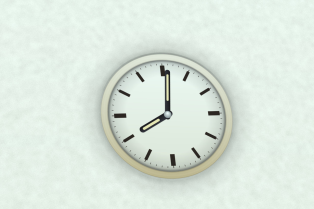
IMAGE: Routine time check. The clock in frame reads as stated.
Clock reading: 8:01
